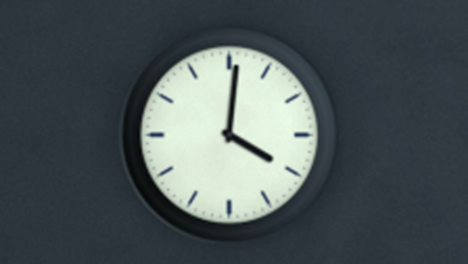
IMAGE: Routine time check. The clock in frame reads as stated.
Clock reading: 4:01
